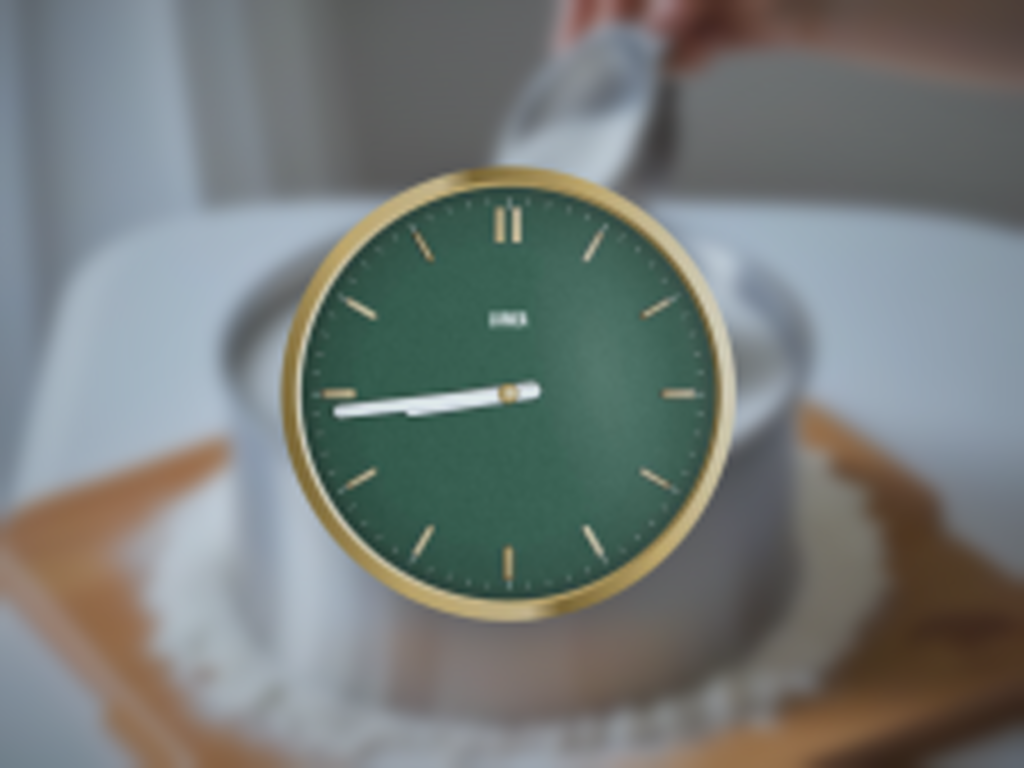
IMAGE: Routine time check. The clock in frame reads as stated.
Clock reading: 8:44
